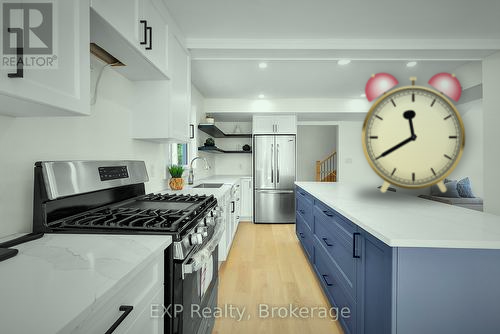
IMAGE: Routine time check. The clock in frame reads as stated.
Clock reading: 11:40
